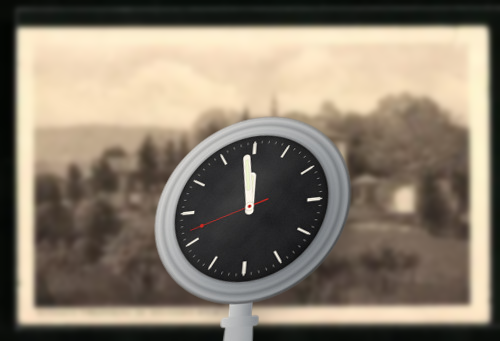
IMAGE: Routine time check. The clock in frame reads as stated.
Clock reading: 11:58:42
